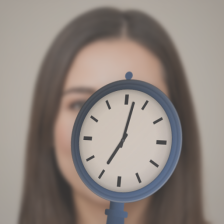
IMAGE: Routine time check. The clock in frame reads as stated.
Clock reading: 7:02
